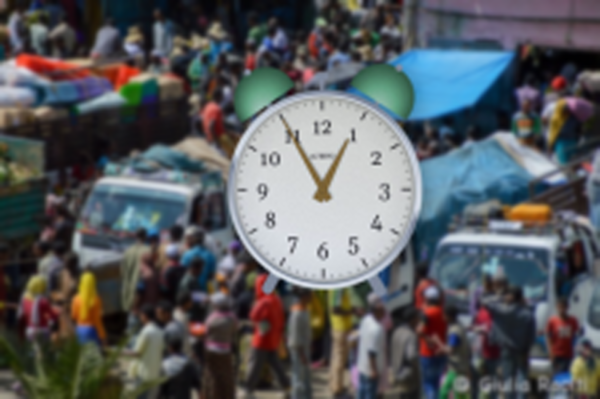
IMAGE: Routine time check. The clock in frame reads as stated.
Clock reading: 12:55
